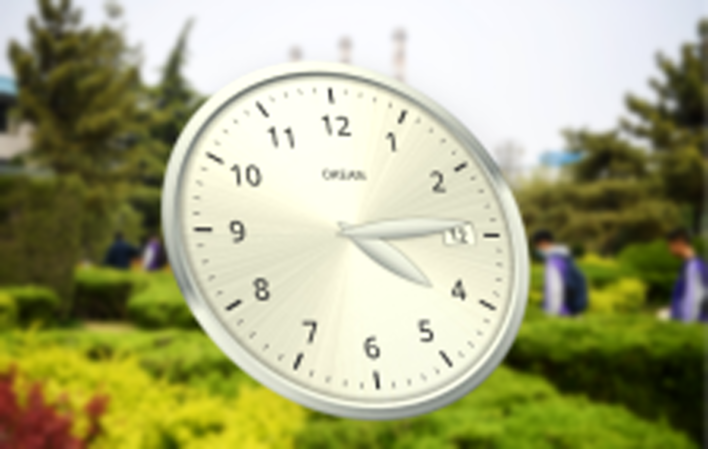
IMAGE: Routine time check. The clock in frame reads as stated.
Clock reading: 4:14
